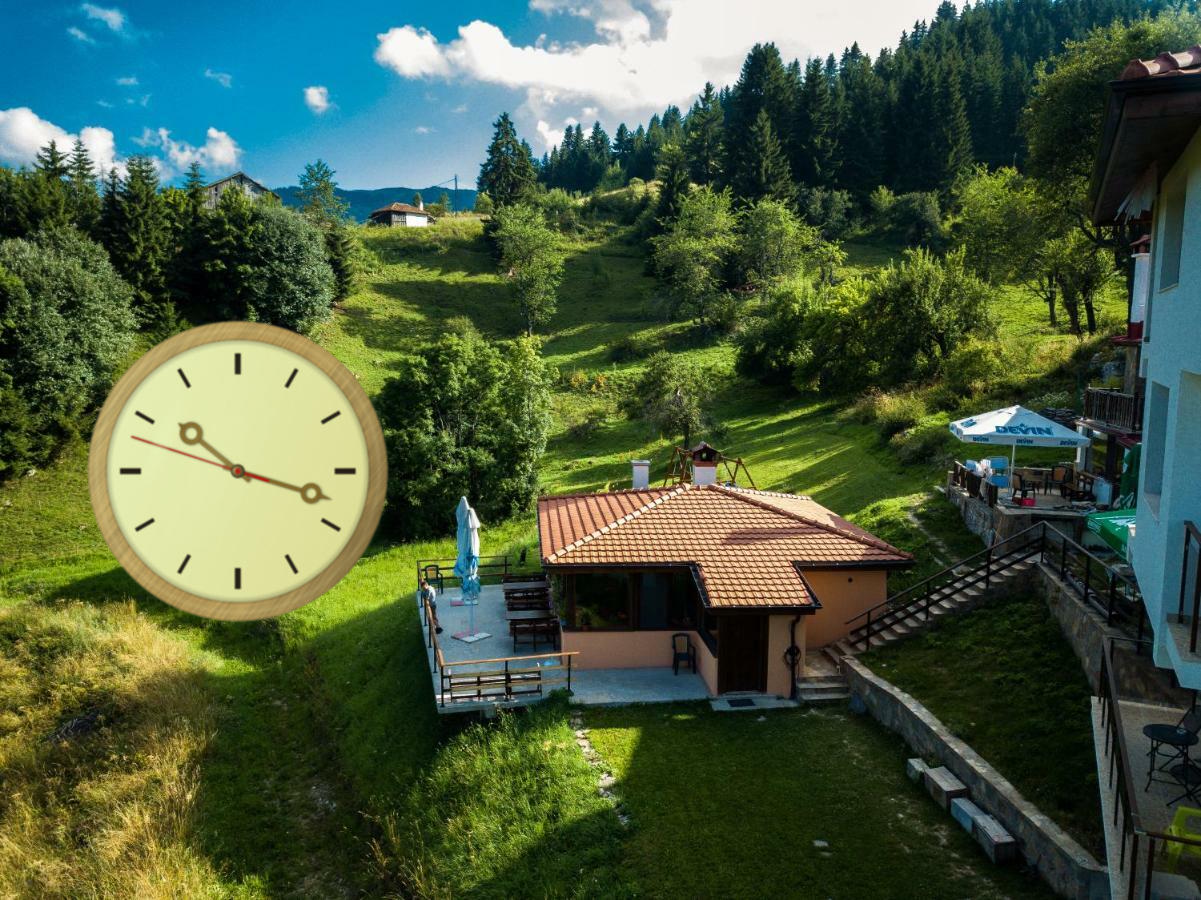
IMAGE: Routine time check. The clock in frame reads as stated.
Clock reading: 10:17:48
